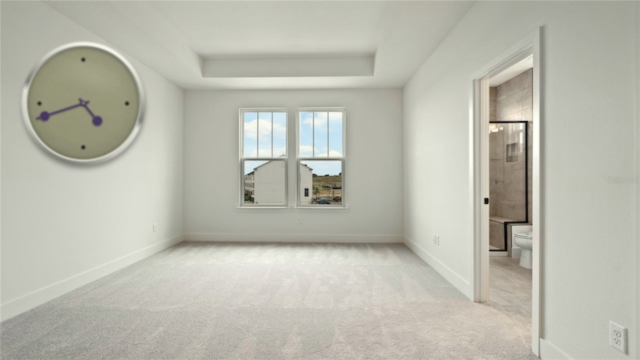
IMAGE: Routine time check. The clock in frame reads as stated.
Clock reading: 4:42
